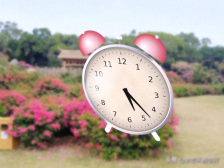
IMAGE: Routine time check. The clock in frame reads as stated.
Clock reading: 5:23
